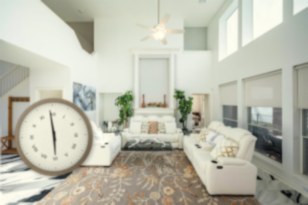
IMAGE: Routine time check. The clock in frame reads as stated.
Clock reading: 5:59
